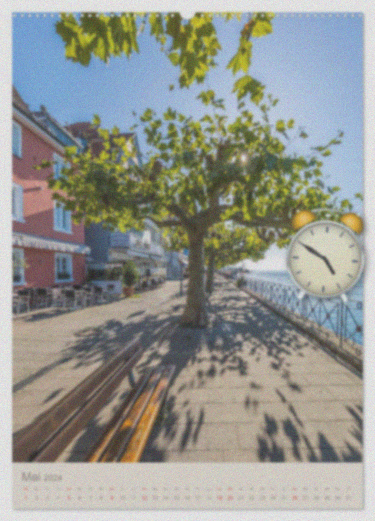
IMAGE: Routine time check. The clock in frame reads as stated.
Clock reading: 4:50
